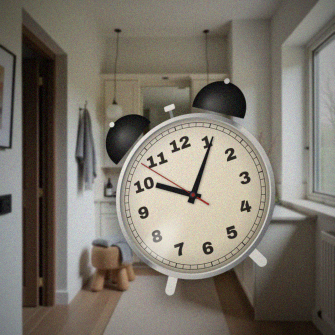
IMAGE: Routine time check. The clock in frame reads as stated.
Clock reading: 10:05:53
